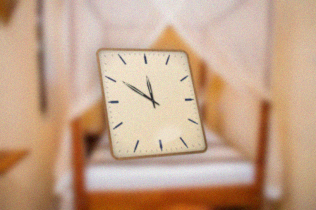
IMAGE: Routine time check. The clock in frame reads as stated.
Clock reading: 11:51
